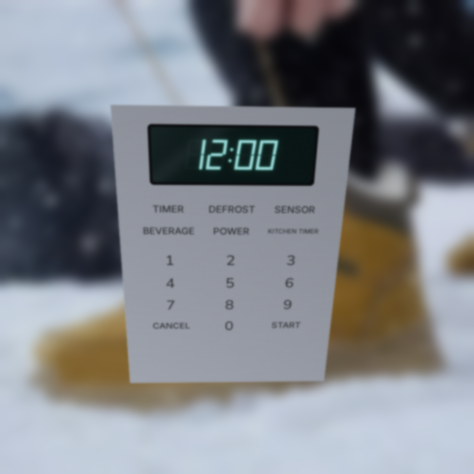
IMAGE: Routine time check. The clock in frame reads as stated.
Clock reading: 12:00
